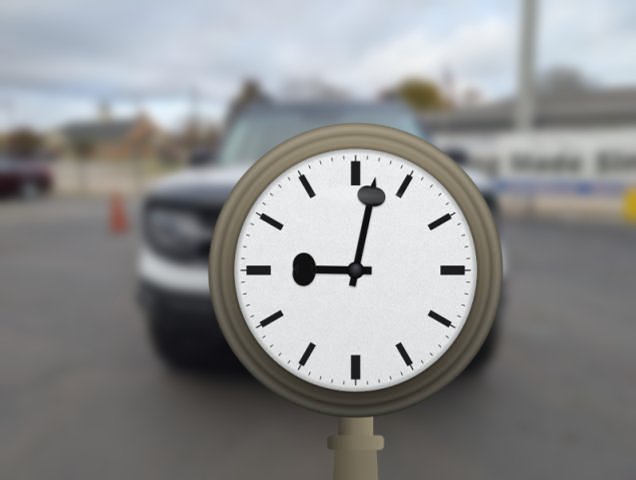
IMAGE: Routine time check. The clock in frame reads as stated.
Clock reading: 9:02
